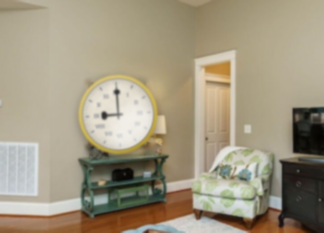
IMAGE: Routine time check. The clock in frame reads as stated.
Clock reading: 9:00
